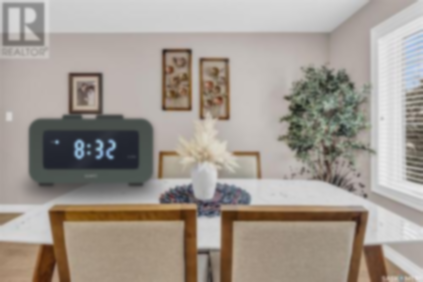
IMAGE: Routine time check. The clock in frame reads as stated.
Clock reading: 8:32
